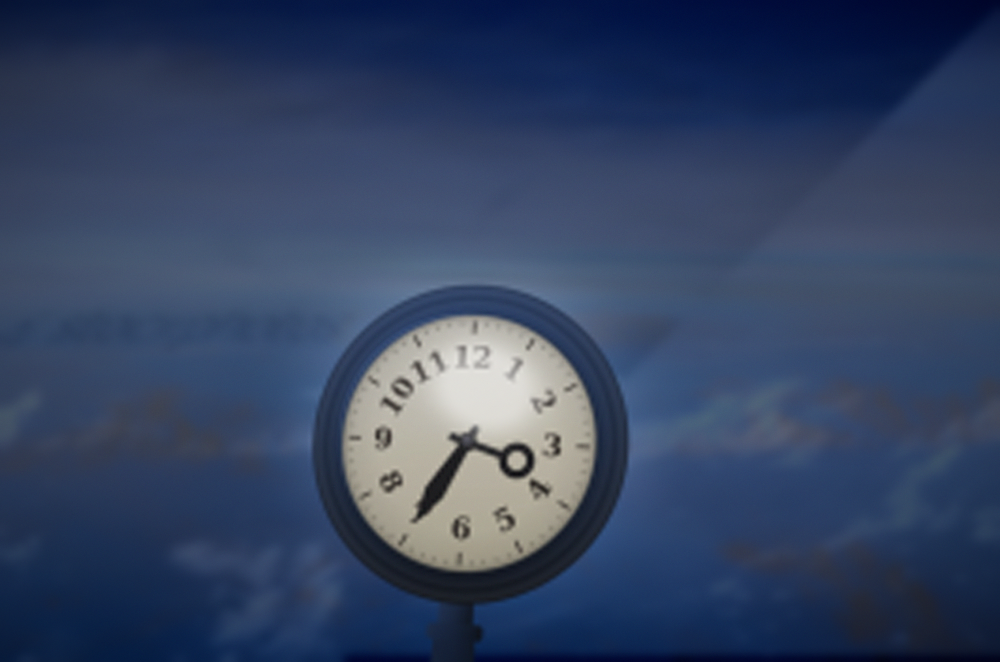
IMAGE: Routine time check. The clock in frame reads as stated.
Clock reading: 3:35
